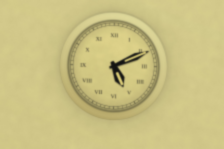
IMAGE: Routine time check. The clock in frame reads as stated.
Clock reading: 5:11
